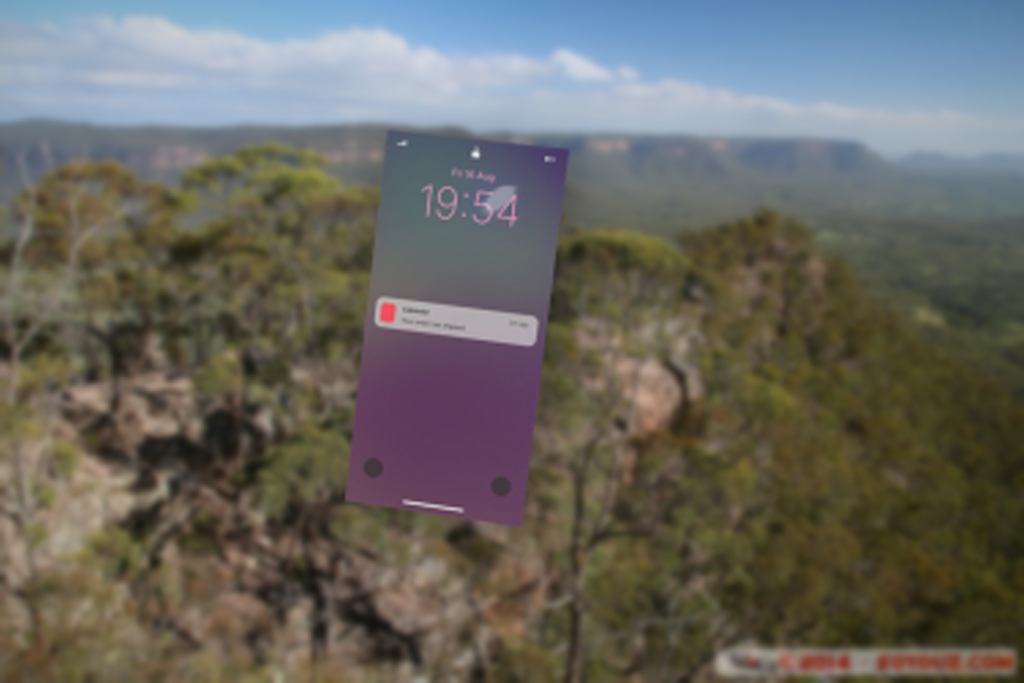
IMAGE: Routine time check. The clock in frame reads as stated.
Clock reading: 19:54
